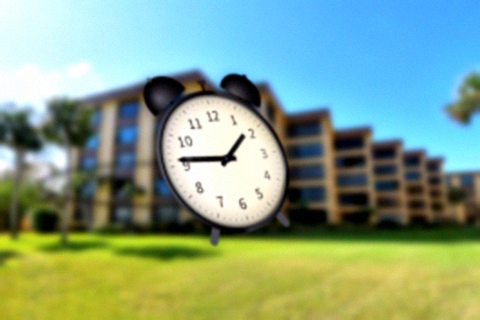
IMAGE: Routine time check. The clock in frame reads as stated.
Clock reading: 1:46
